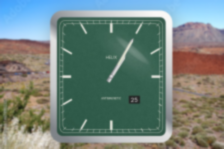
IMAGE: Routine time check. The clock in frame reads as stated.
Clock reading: 1:05
